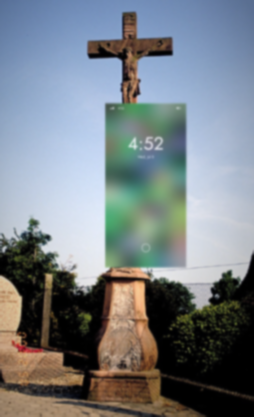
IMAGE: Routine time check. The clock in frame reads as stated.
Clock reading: 4:52
